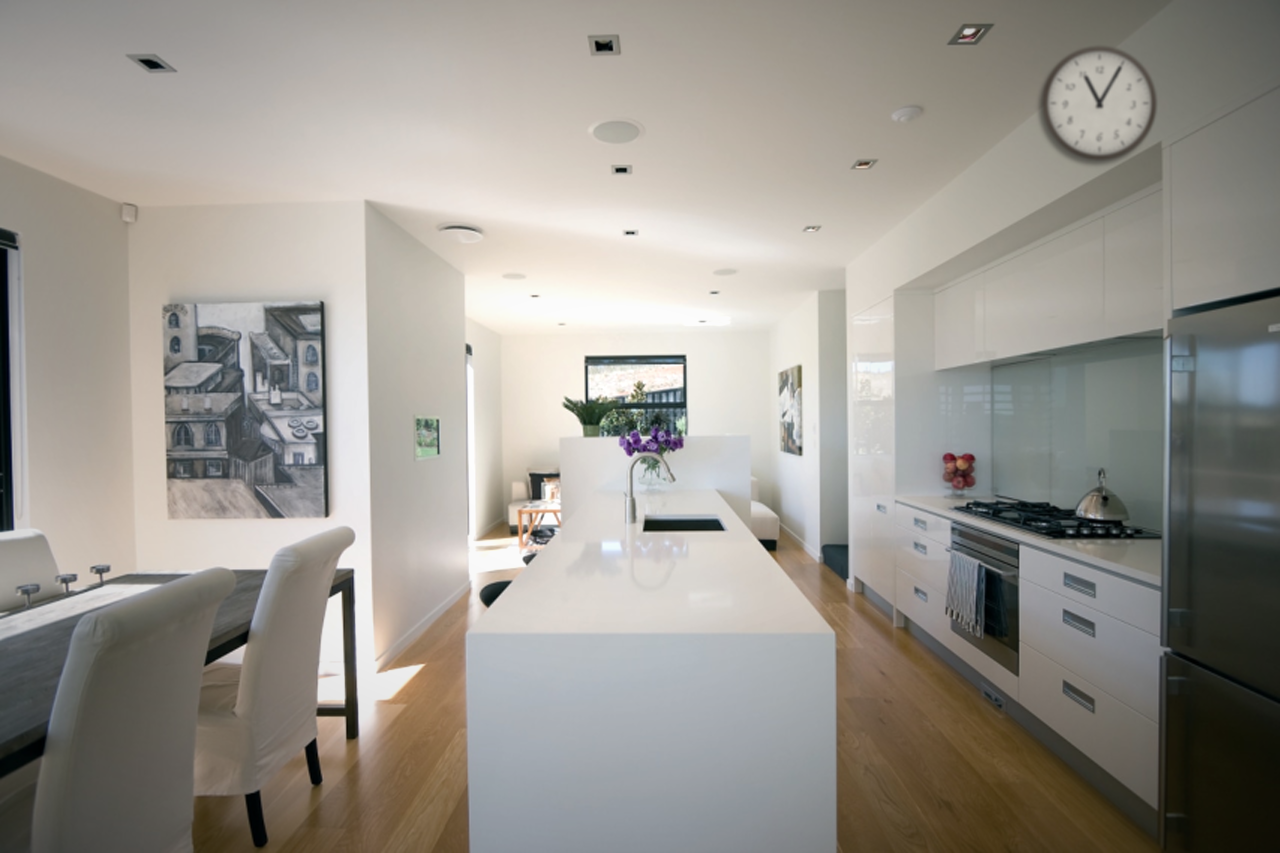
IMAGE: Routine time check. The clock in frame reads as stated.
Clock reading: 11:05
